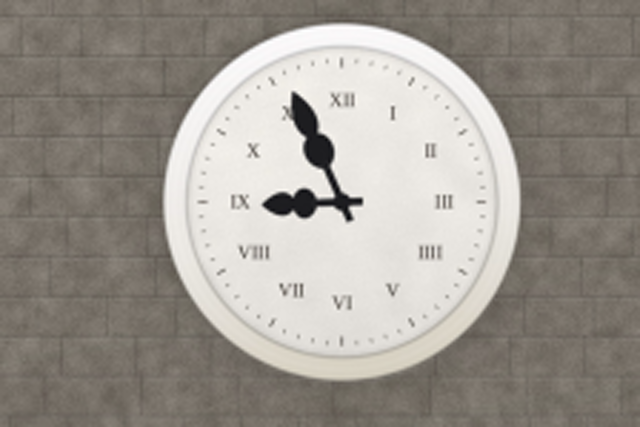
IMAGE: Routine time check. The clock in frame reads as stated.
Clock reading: 8:56
